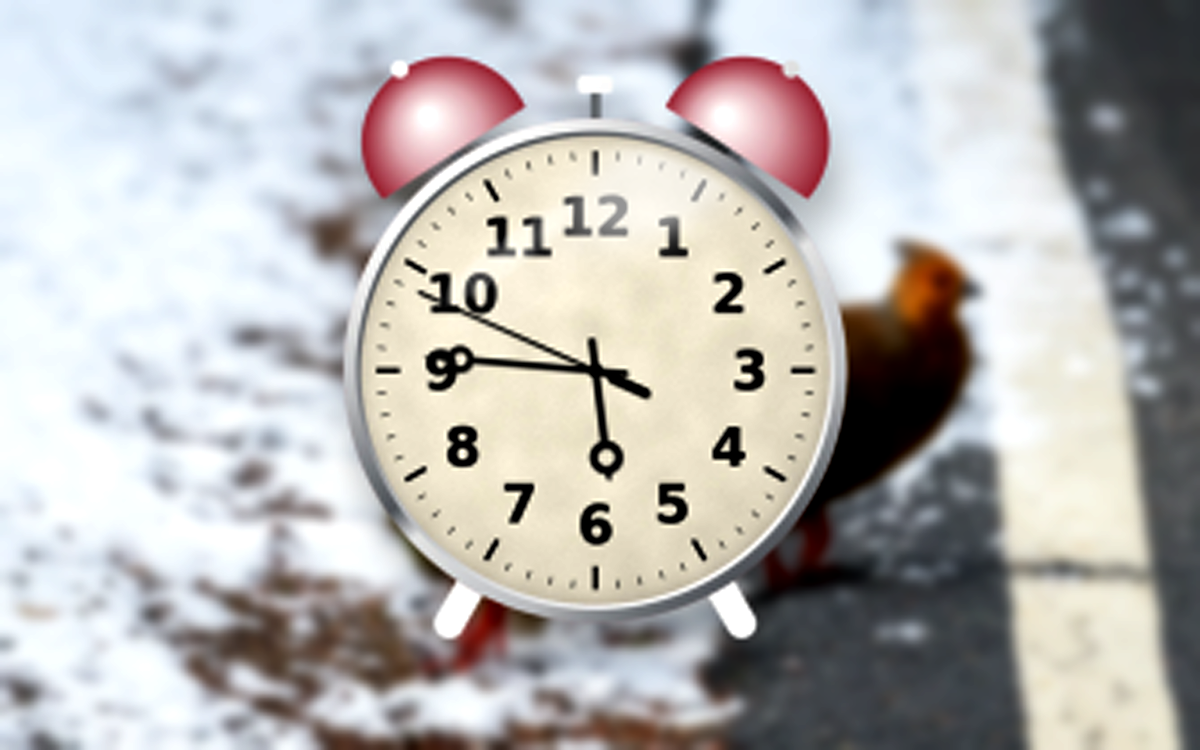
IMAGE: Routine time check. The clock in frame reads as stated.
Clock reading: 5:45:49
